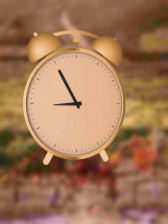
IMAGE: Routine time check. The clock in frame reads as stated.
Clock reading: 8:55
